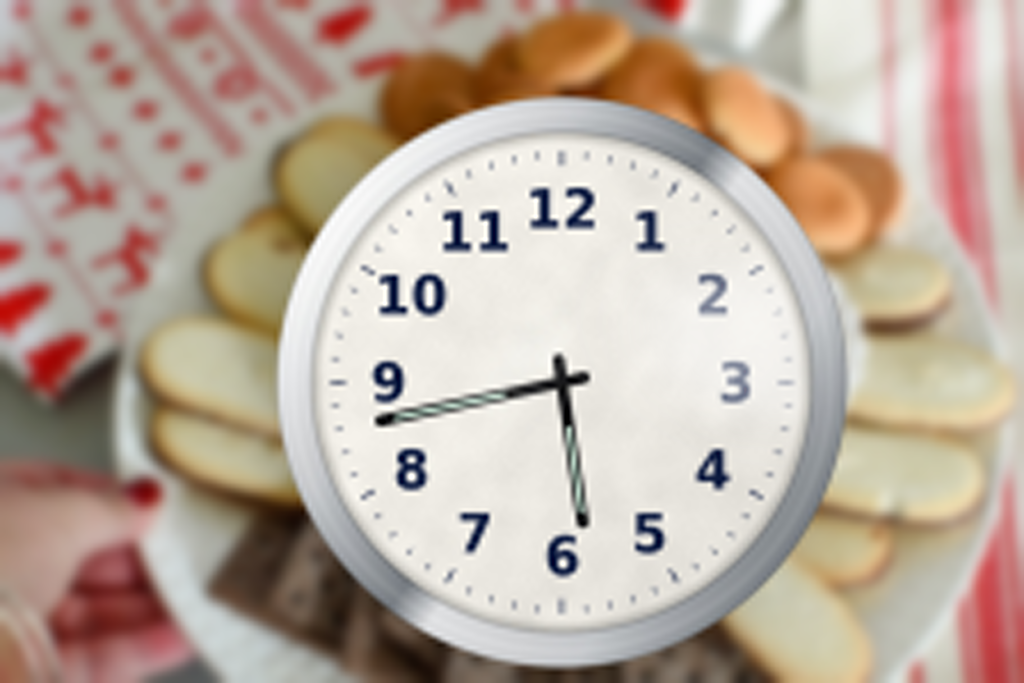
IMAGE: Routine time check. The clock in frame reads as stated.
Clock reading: 5:43
